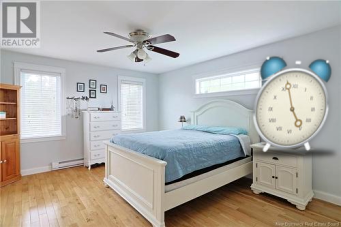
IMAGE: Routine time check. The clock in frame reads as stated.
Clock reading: 4:57
